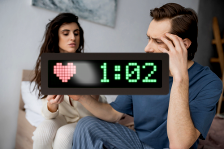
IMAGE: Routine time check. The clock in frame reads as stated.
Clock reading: 1:02
